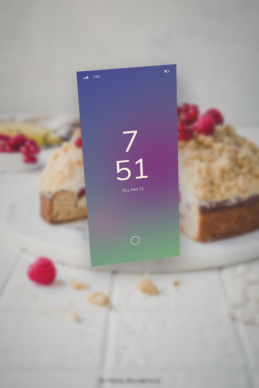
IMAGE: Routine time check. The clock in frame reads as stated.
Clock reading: 7:51
